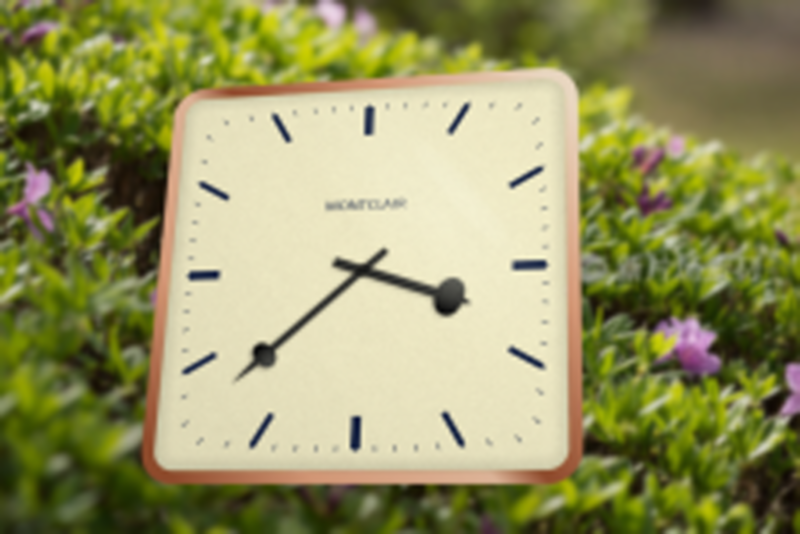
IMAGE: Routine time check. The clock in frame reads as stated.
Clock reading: 3:38
